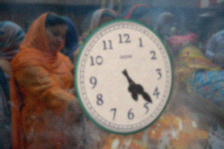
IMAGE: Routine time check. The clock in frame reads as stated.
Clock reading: 5:23
